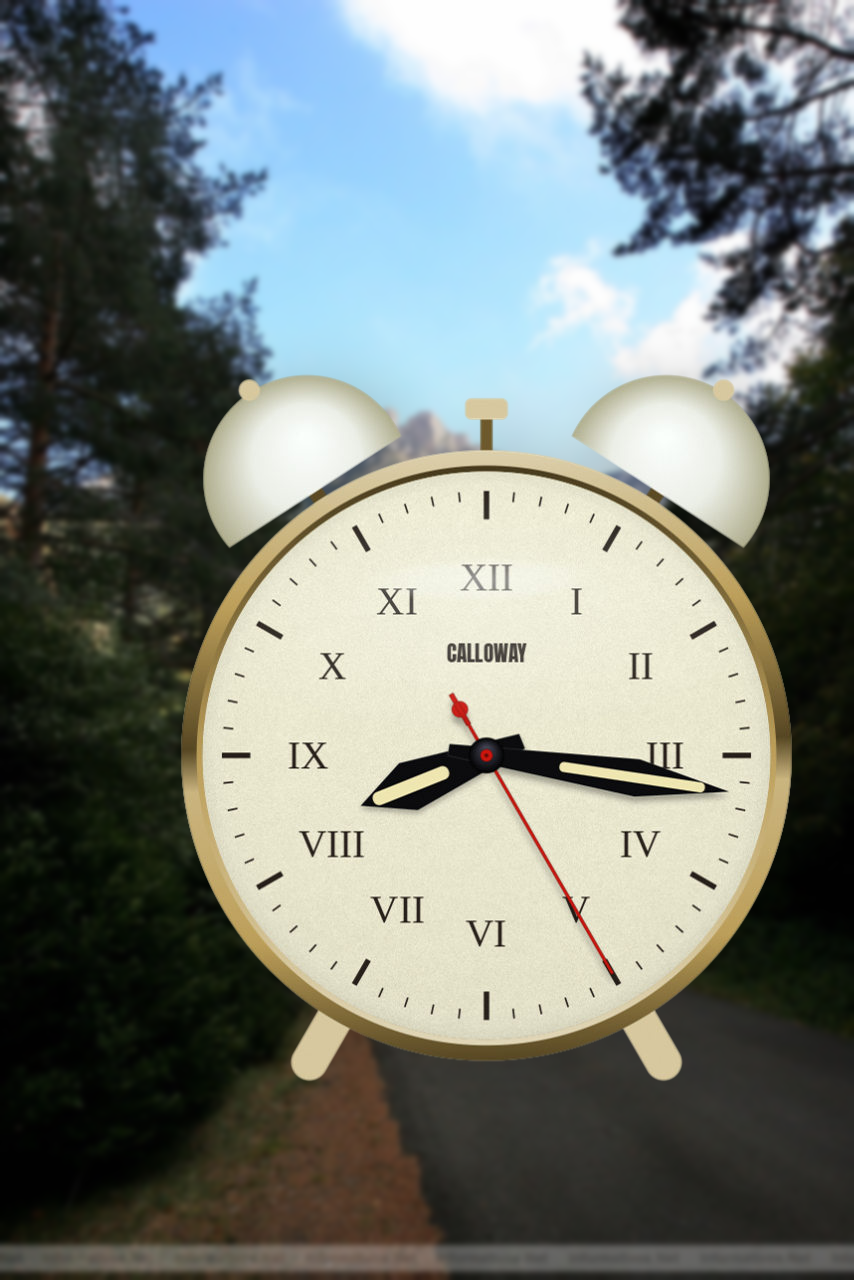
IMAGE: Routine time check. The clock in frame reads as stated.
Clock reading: 8:16:25
